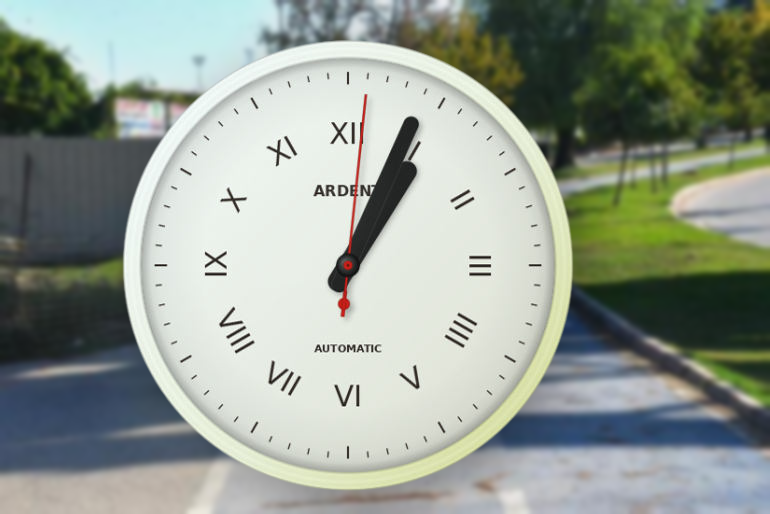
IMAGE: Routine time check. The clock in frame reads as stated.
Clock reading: 1:04:01
